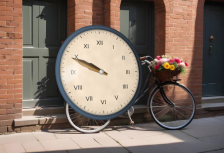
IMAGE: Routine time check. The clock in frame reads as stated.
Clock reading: 9:49
